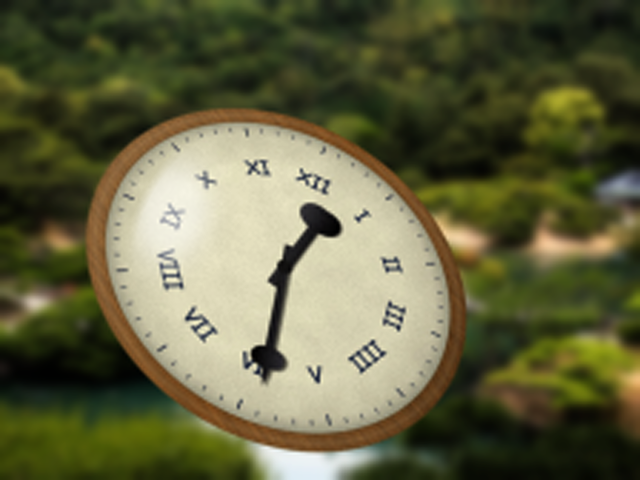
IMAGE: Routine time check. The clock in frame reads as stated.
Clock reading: 12:29
